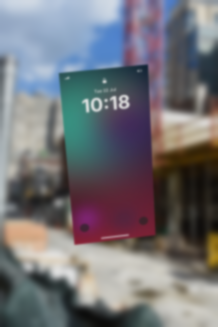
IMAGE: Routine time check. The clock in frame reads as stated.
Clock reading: 10:18
